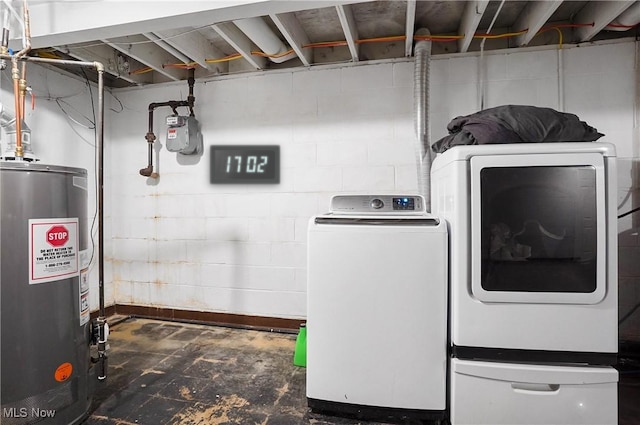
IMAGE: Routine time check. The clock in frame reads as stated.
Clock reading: 17:02
